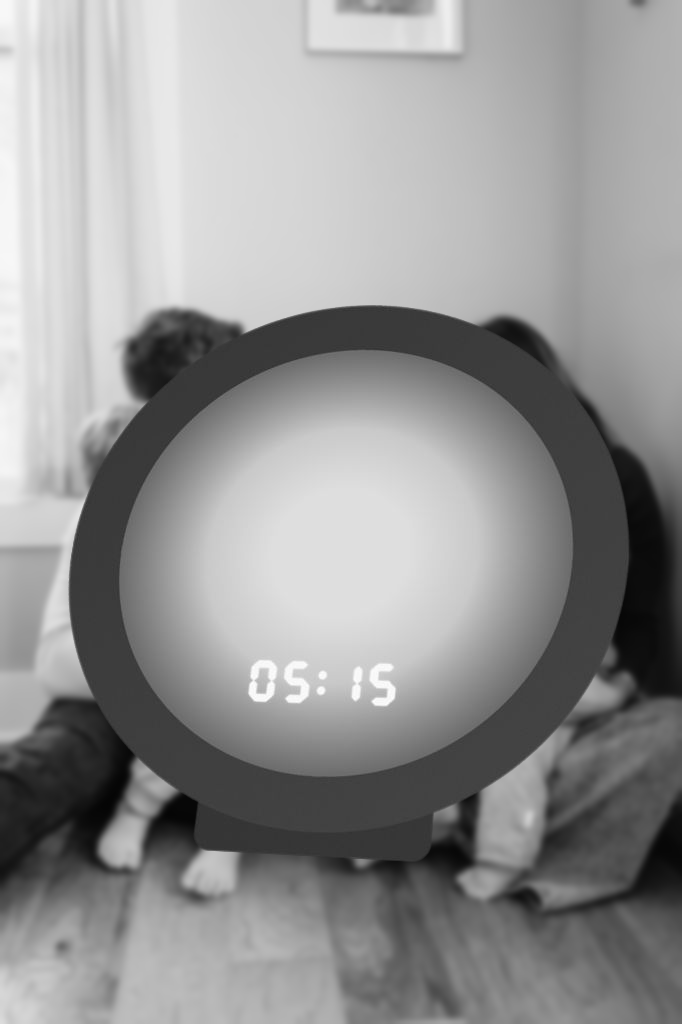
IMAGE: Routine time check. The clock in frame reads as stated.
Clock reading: 5:15
